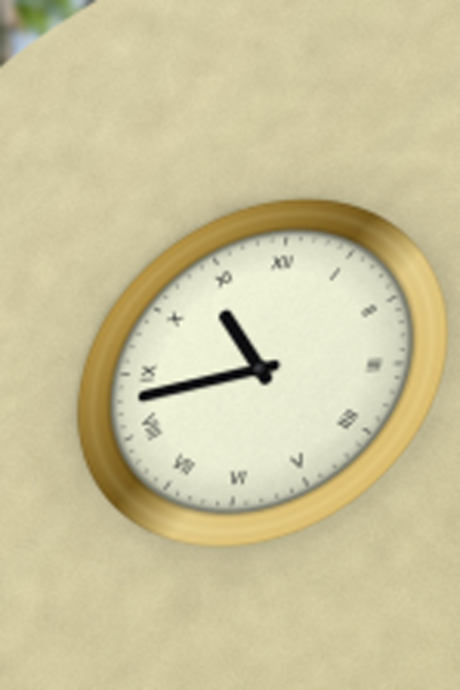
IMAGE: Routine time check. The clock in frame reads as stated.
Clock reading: 10:43
